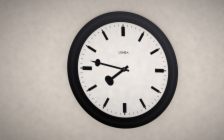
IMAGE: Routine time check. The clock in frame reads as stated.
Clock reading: 7:47
